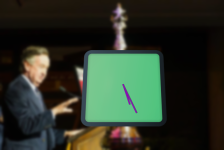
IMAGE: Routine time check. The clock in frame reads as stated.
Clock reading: 5:26
